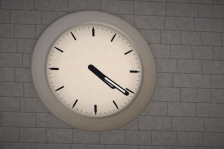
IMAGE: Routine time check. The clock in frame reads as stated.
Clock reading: 4:21
